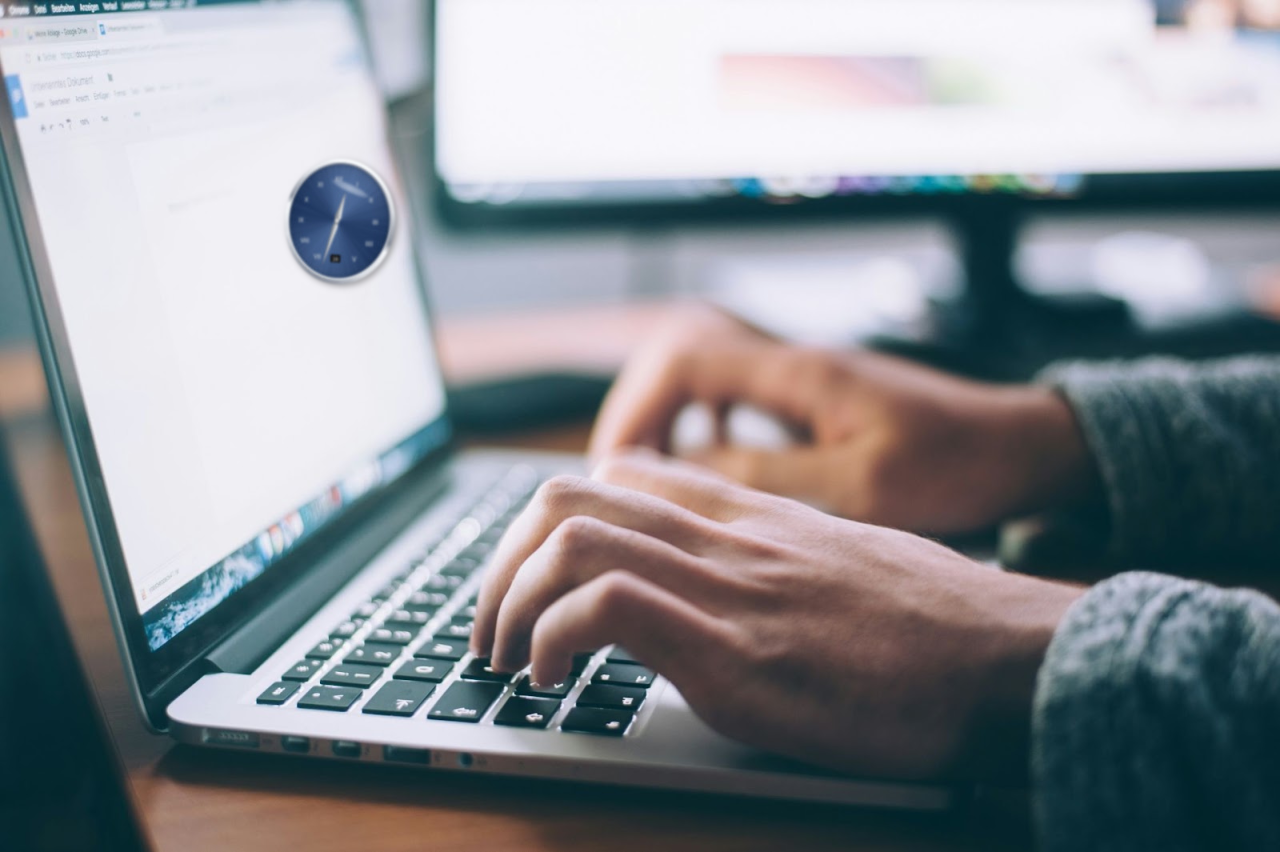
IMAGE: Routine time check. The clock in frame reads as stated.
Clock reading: 12:33
